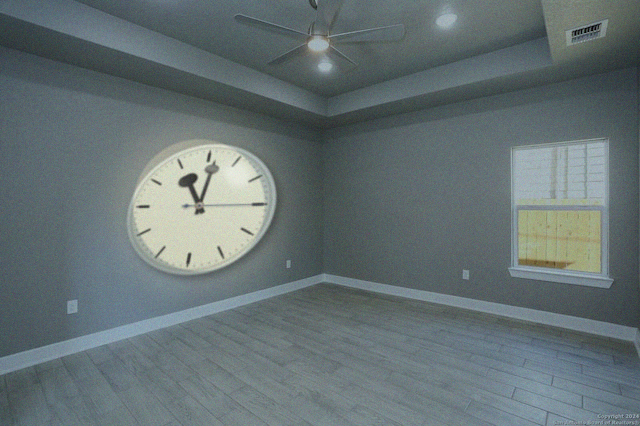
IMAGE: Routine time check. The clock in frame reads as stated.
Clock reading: 11:01:15
